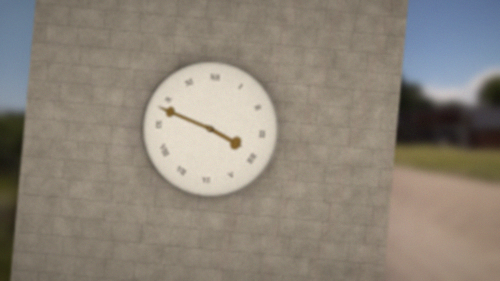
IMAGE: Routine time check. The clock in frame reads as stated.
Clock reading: 3:48
